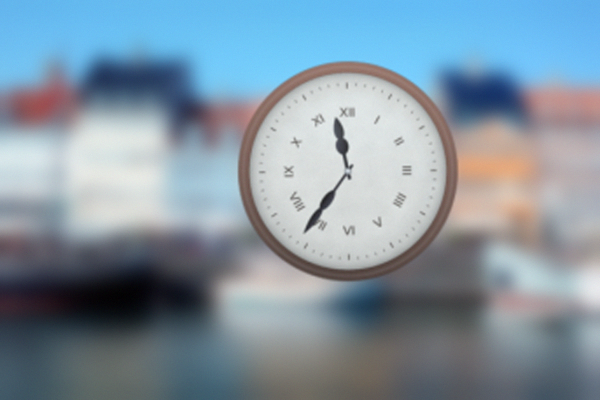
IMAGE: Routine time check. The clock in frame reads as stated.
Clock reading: 11:36
